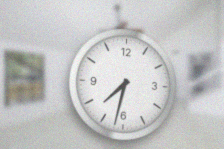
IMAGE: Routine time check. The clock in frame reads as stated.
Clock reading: 7:32
